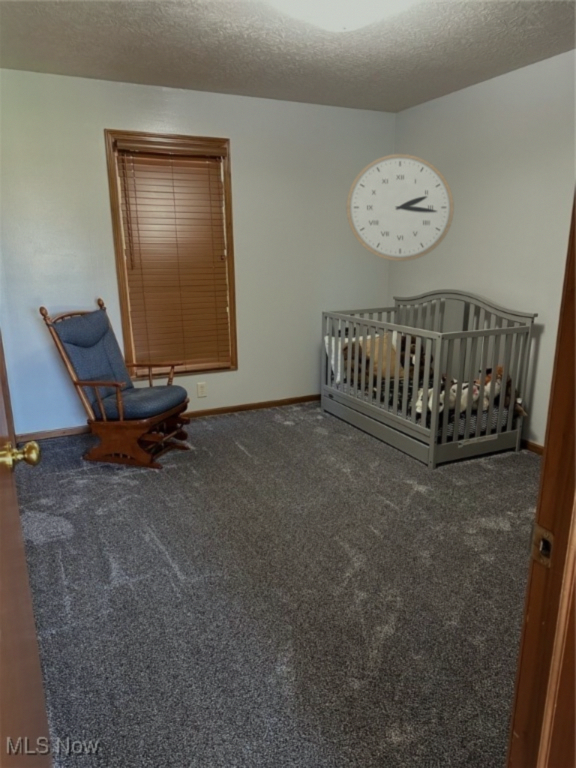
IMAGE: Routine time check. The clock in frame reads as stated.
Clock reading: 2:16
